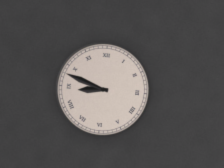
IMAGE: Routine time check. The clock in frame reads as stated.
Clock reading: 8:48
